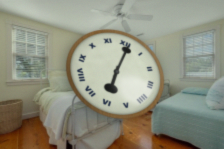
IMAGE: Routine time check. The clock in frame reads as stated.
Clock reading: 6:01
